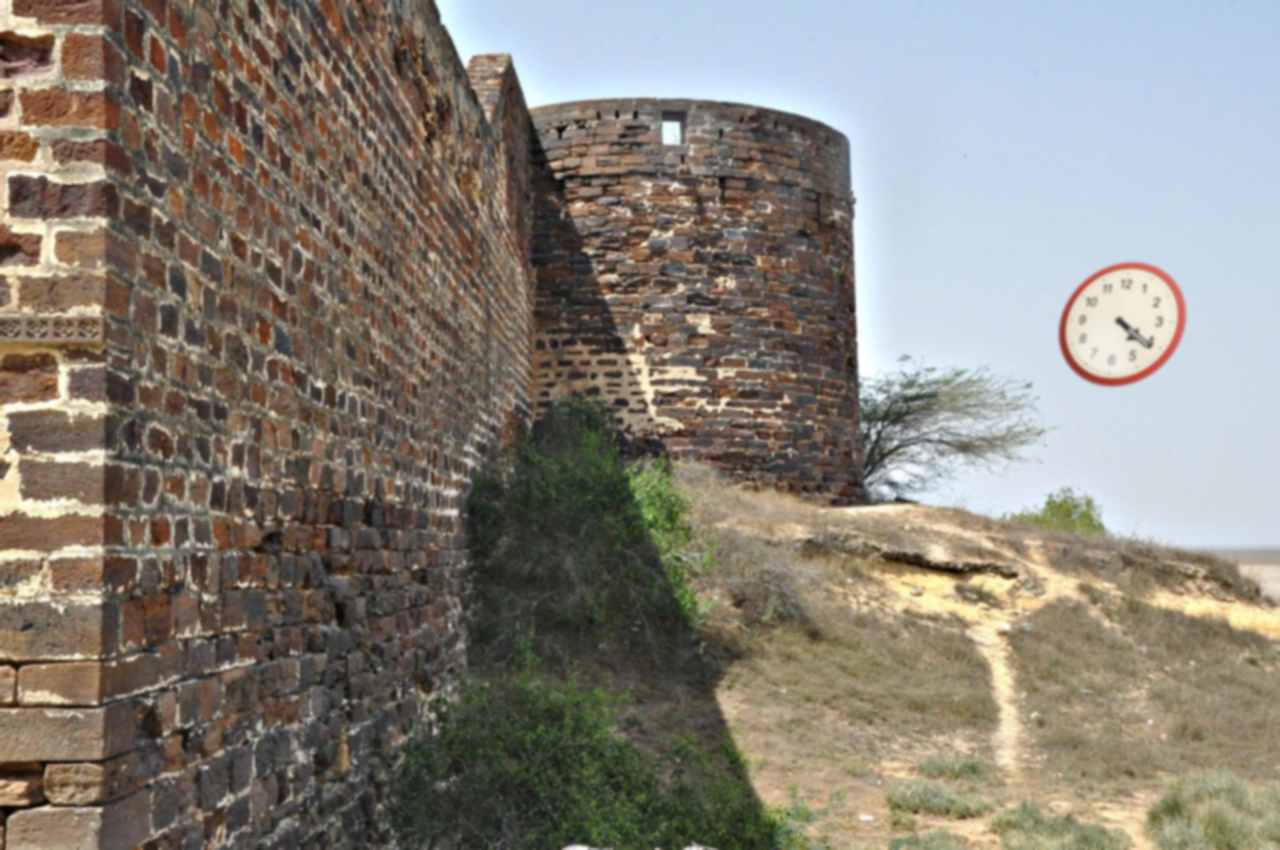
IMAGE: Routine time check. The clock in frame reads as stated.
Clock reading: 4:21
